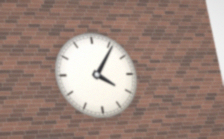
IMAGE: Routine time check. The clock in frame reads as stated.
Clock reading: 4:06
